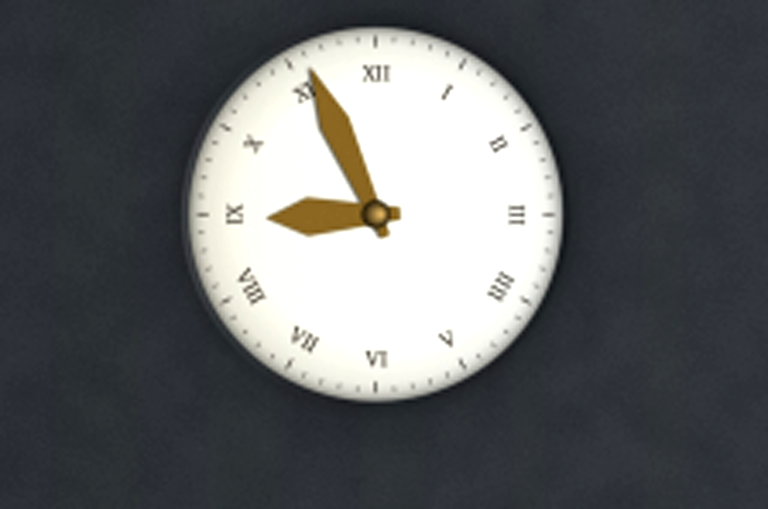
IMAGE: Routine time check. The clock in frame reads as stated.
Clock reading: 8:56
